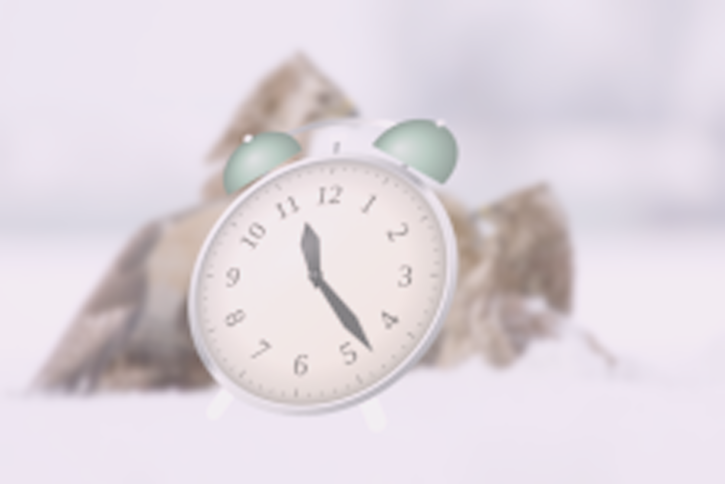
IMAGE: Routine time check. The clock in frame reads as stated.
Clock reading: 11:23
